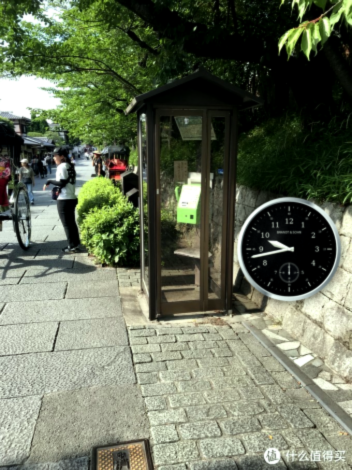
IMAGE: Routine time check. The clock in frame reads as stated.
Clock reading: 9:43
